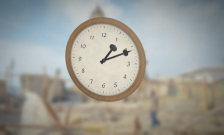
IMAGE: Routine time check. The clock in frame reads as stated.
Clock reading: 1:11
